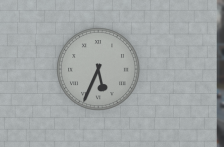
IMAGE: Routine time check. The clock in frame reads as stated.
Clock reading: 5:34
